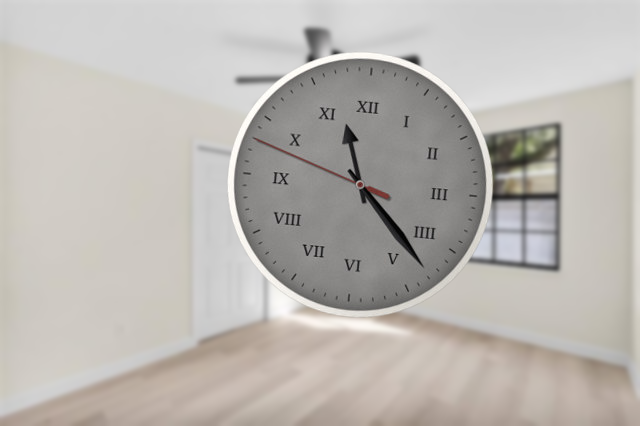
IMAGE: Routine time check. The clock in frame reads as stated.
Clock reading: 11:22:48
